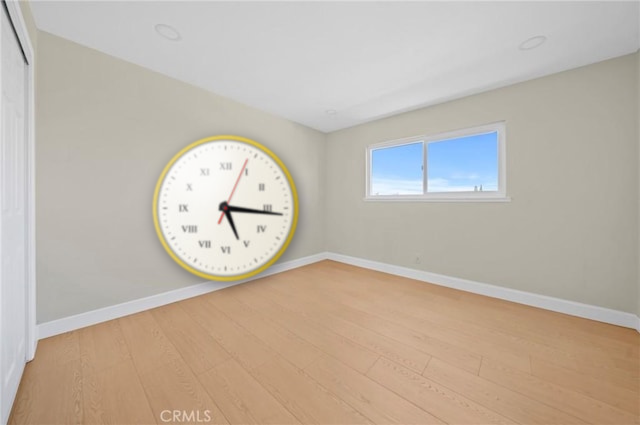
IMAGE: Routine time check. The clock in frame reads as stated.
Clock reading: 5:16:04
